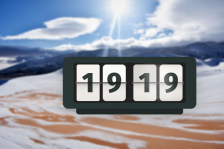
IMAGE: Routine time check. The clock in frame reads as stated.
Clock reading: 19:19
